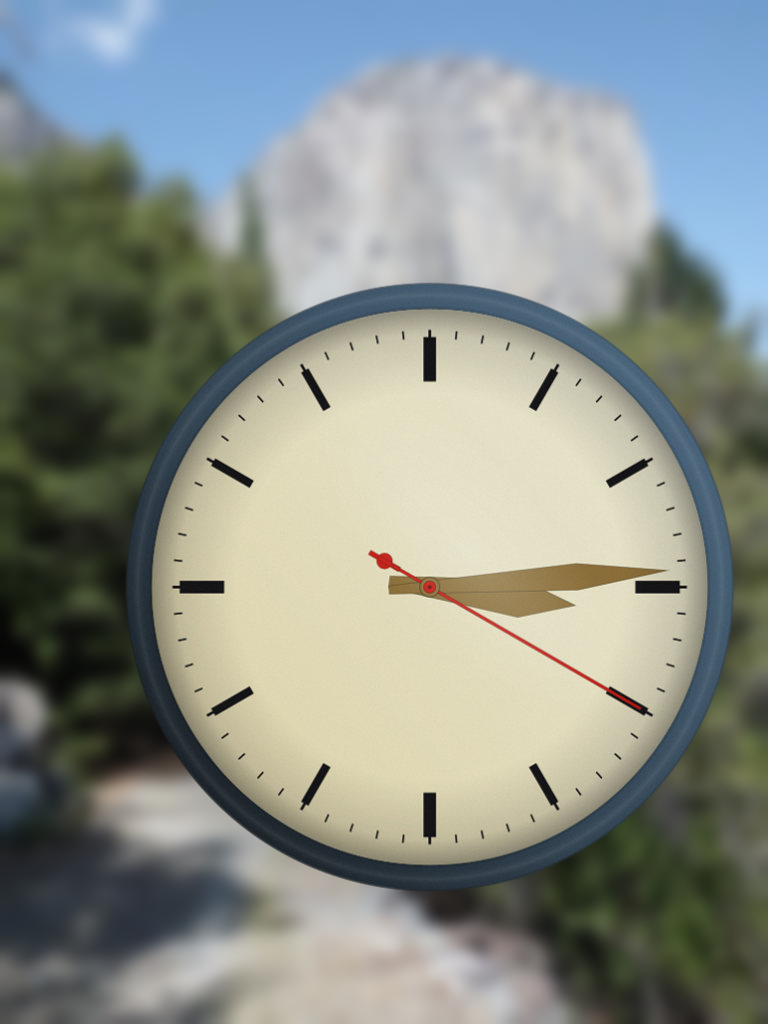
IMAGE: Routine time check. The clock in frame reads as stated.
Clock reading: 3:14:20
